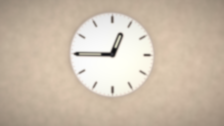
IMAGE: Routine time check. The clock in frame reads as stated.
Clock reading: 12:45
